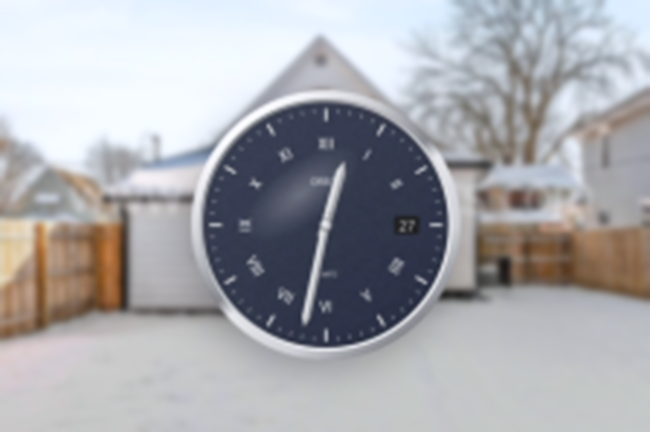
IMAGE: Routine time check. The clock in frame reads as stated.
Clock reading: 12:32
